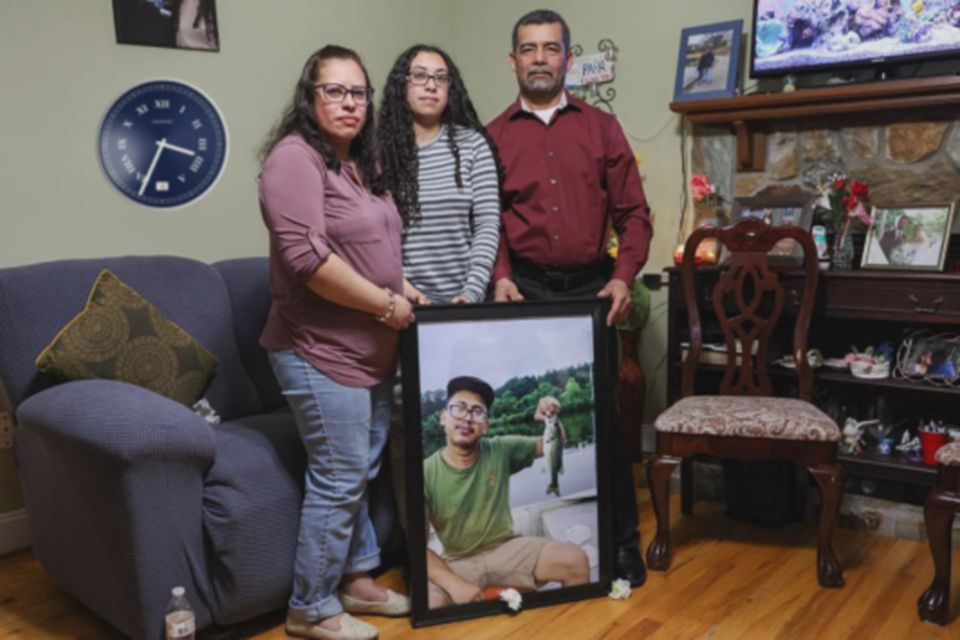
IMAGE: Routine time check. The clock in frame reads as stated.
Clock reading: 3:34
